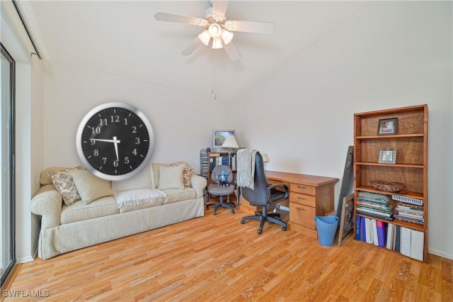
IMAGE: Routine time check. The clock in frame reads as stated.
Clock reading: 5:46
